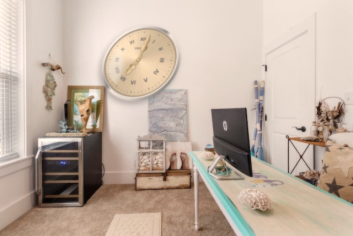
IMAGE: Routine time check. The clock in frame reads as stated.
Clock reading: 7:02
